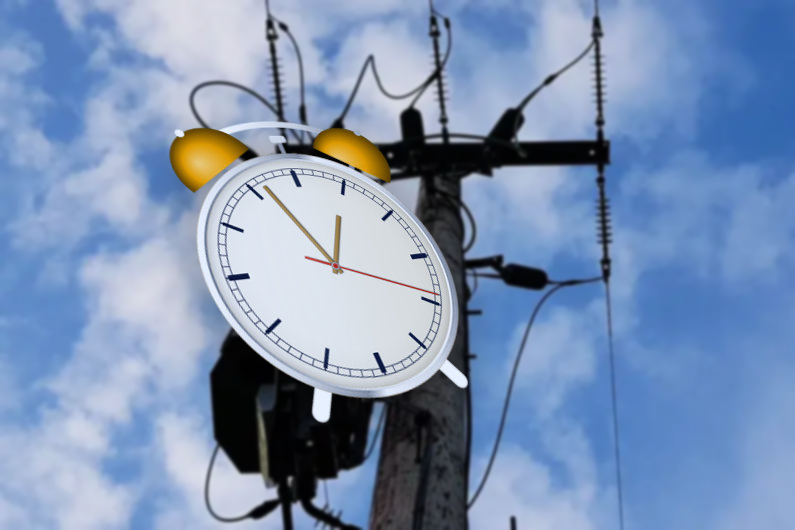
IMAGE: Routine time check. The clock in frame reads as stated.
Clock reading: 12:56:19
